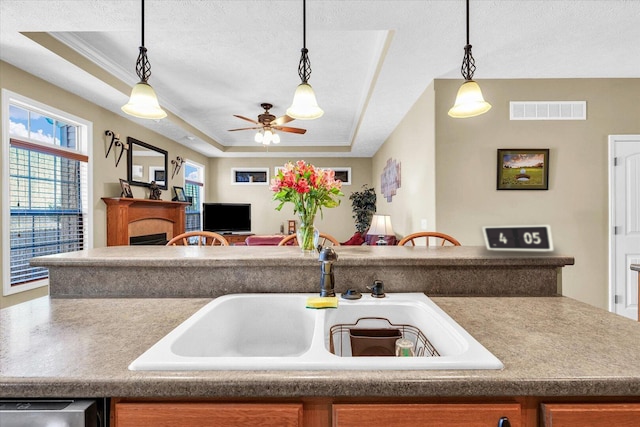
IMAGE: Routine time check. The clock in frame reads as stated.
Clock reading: 4:05
